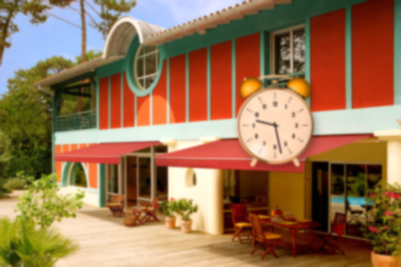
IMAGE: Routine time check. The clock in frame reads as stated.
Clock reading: 9:28
